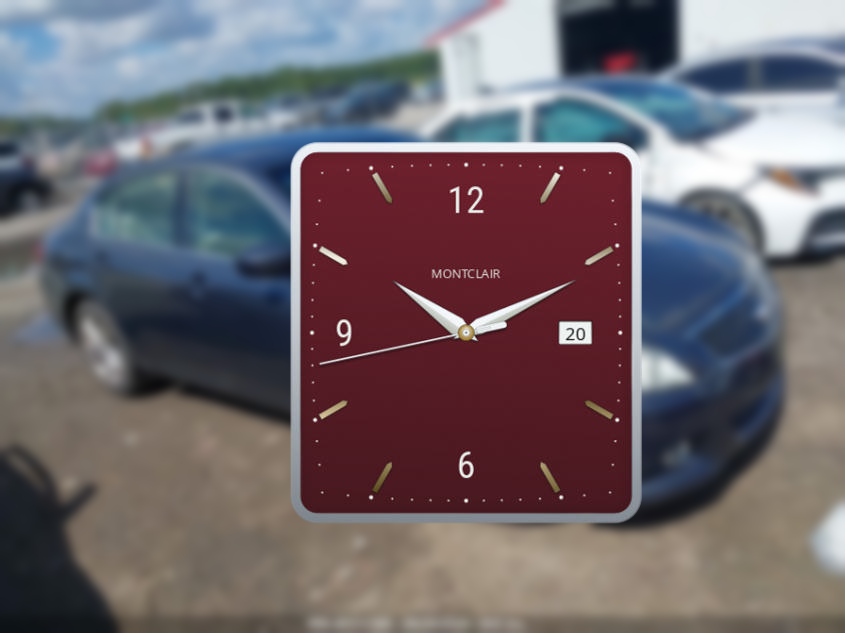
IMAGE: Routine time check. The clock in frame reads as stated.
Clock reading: 10:10:43
